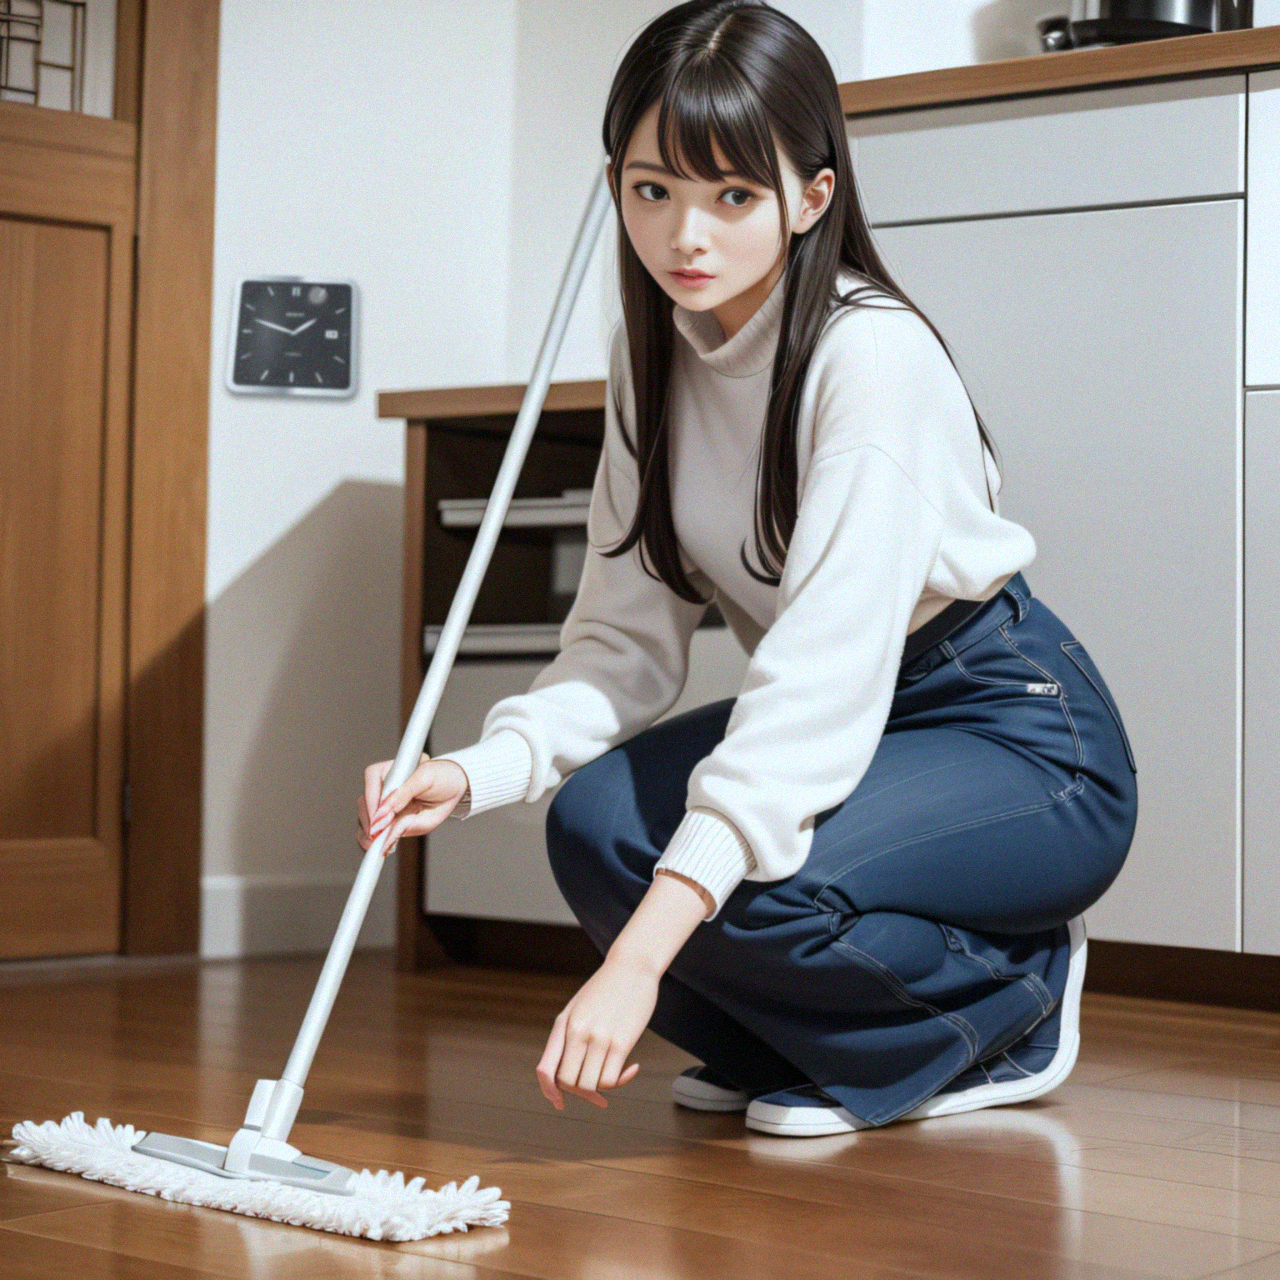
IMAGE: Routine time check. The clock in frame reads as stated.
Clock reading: 1:48
